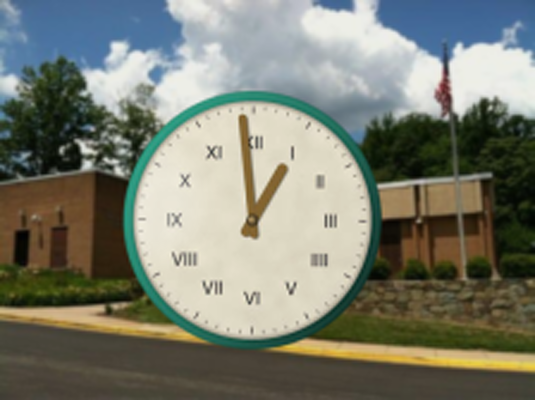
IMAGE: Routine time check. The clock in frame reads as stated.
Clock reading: 12:59
